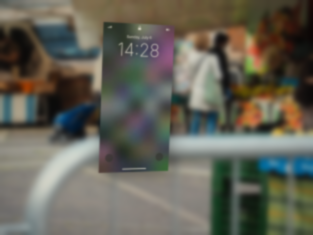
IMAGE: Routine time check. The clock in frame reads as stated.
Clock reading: 14:28
